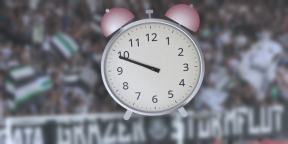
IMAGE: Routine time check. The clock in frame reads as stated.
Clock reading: 9:49
